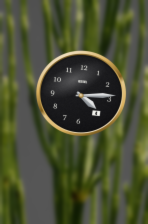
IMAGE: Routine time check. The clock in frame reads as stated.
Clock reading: 4:14
